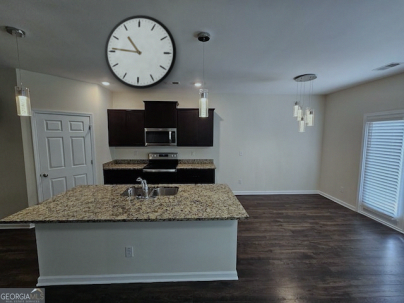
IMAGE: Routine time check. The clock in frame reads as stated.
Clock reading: 10:46
